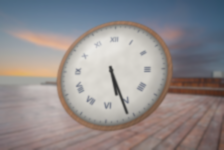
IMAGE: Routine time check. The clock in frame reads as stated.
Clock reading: 5:26
